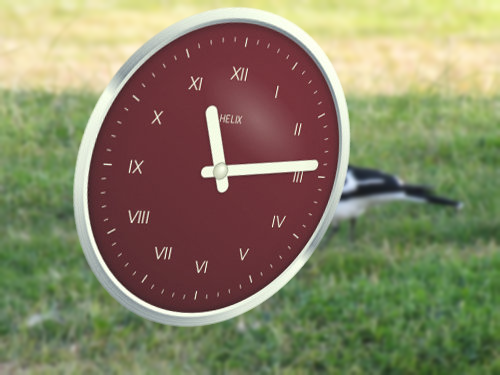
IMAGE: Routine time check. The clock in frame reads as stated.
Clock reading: 11:14
